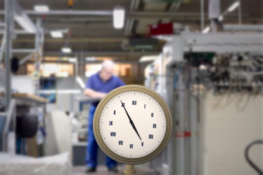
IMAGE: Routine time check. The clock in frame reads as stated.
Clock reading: 4:55
